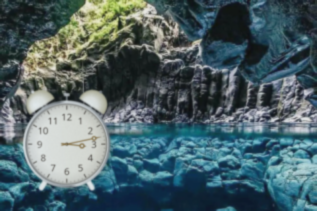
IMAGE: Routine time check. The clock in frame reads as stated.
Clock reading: 3:13
